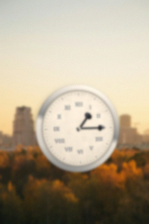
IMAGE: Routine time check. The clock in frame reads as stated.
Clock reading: 1:15
